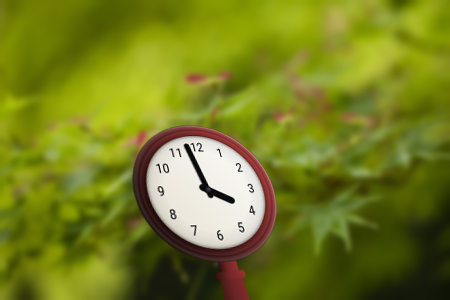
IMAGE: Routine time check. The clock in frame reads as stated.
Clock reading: 3:58
